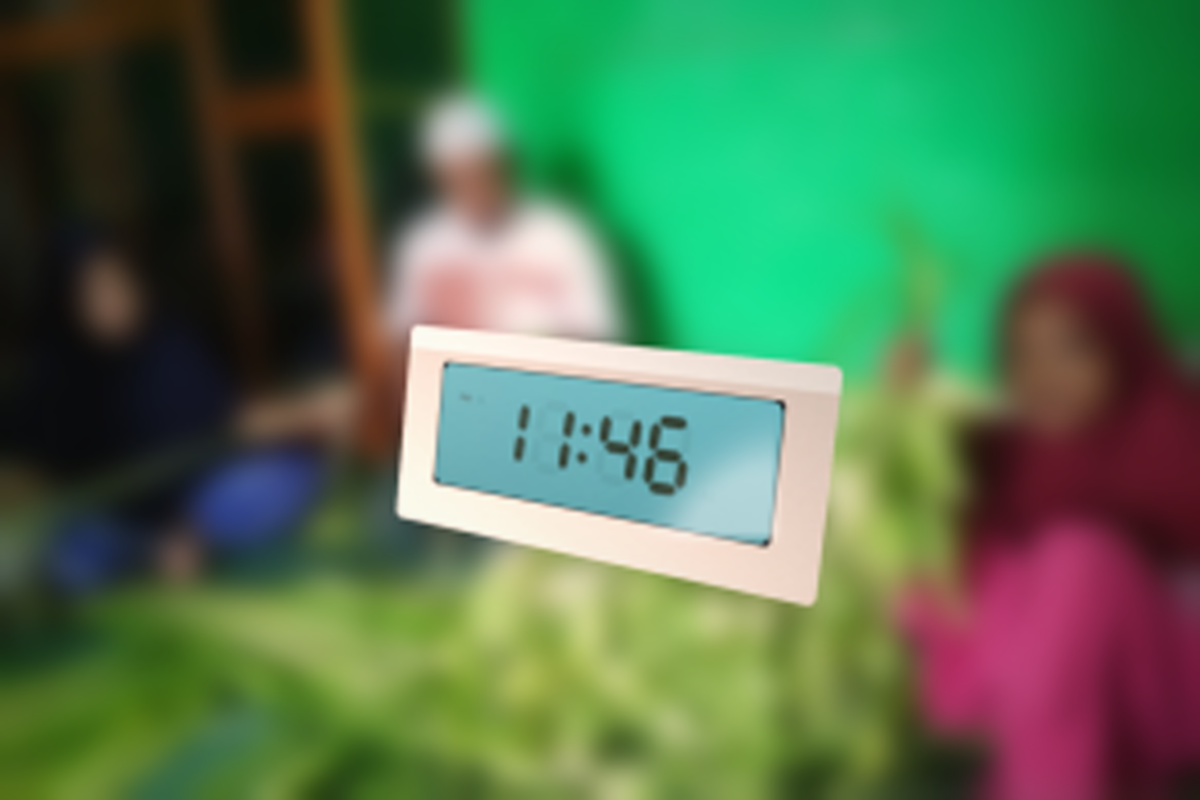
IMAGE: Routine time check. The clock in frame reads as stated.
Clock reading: 11:46
